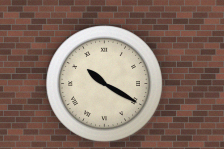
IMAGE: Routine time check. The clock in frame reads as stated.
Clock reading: 10:20
